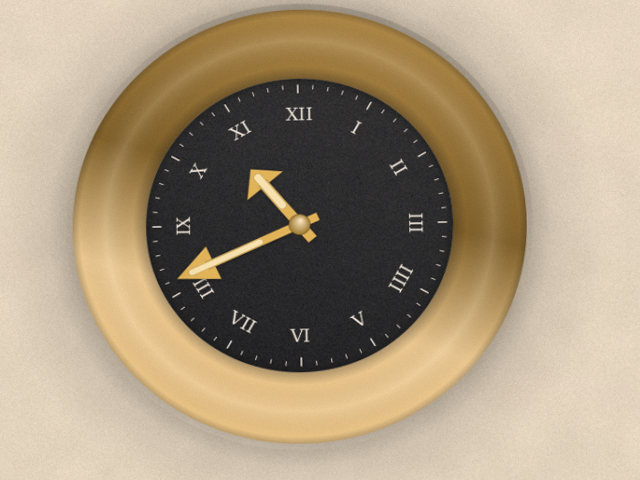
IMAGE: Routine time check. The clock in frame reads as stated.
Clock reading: 10:41
